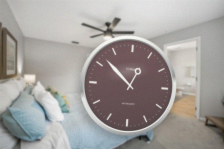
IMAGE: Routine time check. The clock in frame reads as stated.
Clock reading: 12:52
